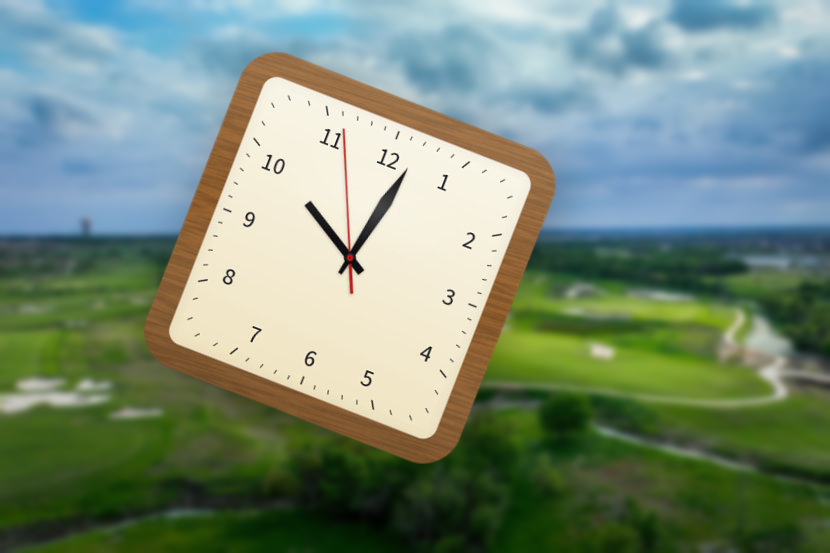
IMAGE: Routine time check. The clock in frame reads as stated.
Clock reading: 10:01:56
